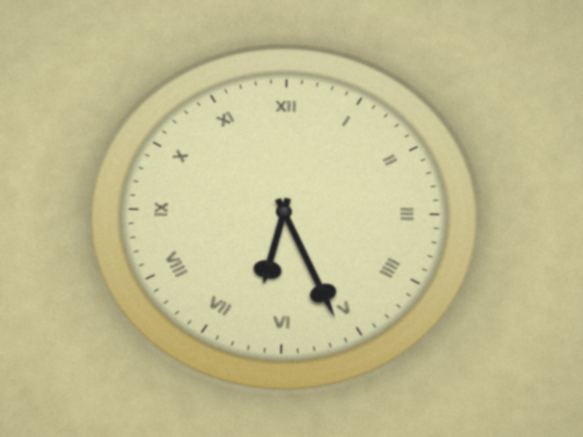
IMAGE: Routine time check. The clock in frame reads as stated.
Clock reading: 6:26
